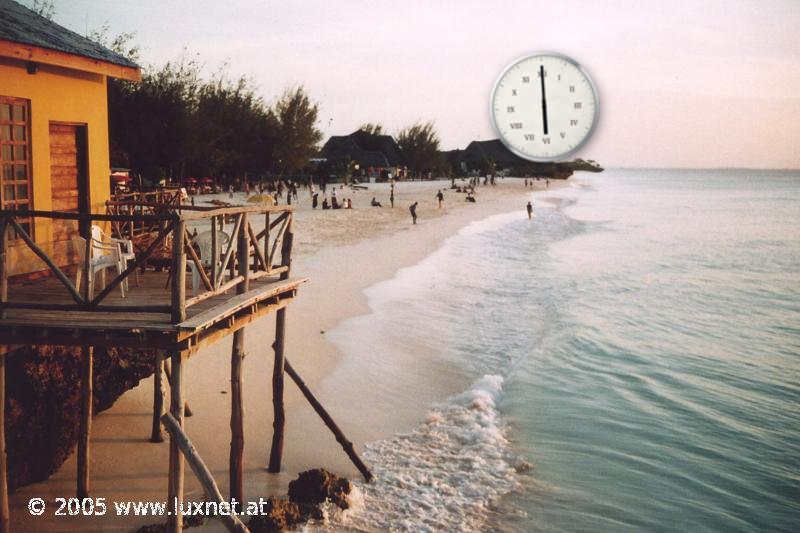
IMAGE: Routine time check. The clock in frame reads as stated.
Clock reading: 6:00
